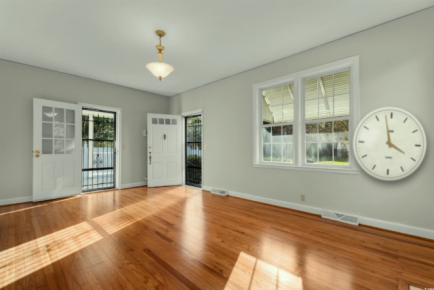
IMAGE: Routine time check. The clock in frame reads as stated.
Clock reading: 3:58
